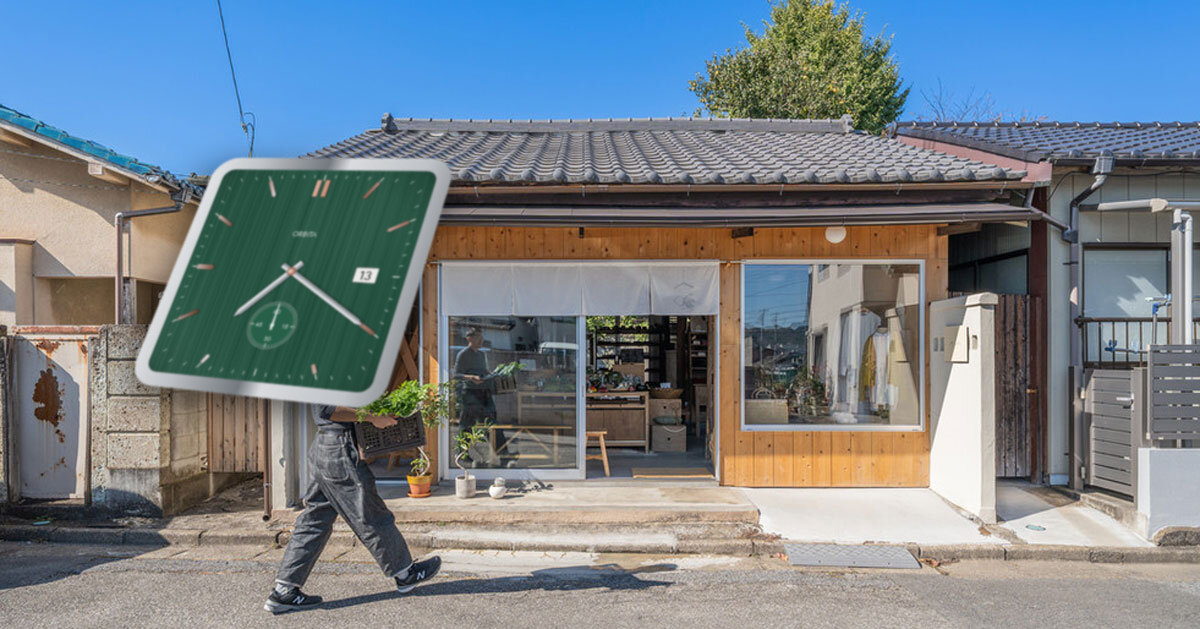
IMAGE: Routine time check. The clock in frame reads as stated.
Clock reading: 7:20
